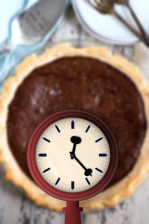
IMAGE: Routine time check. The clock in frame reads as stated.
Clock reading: 12:23
